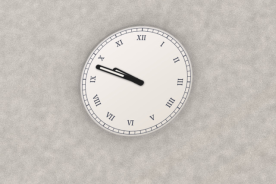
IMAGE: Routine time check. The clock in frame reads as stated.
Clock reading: 9:48
